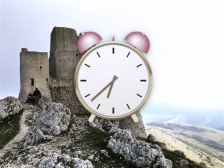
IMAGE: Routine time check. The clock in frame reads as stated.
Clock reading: 6:38
